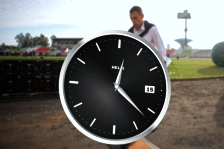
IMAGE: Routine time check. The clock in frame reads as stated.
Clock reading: 12:22
